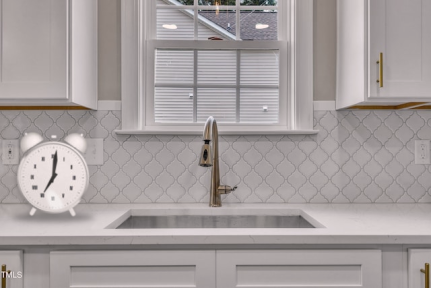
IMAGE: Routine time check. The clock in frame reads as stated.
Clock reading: 7:01
